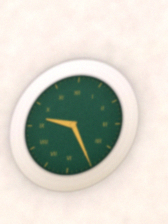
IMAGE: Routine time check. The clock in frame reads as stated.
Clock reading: 9:25
